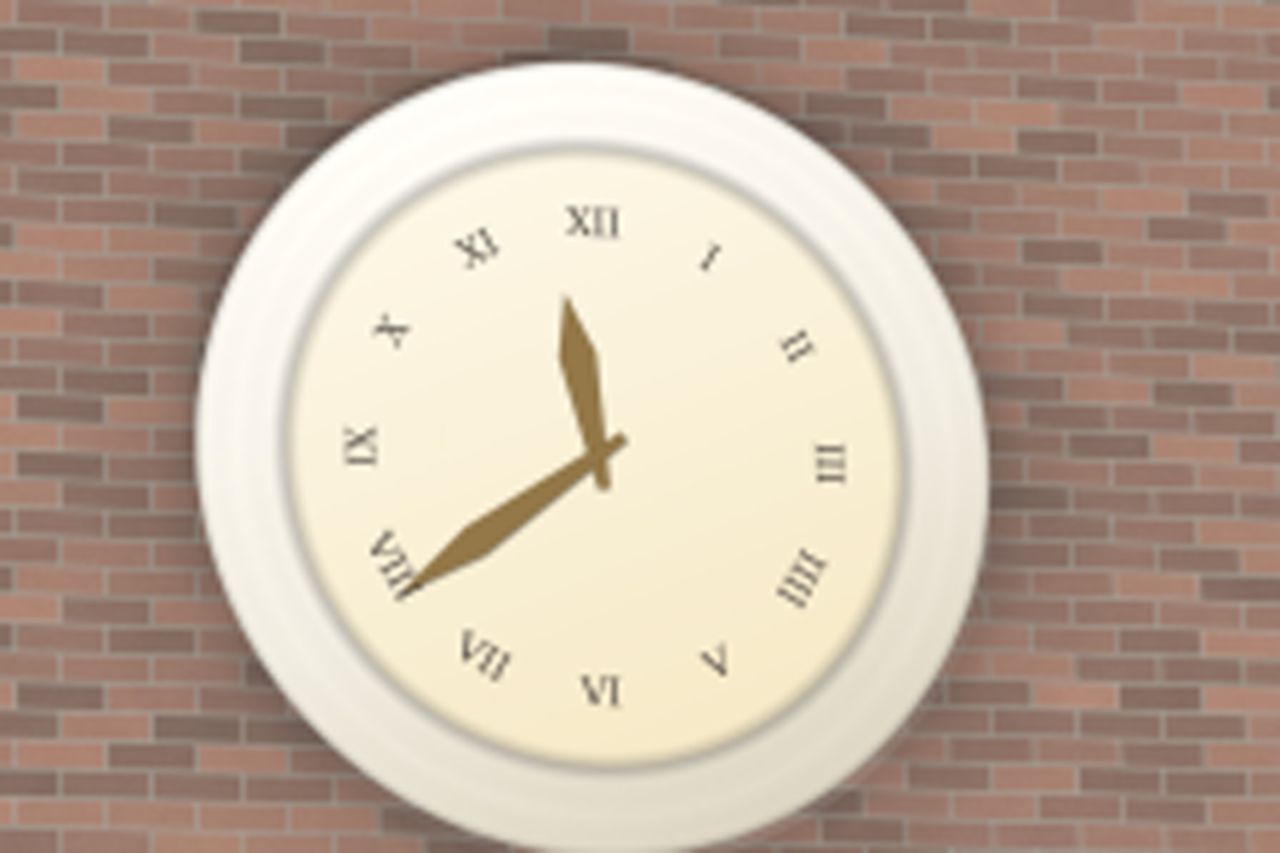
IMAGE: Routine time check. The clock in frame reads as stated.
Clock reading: 11:39
